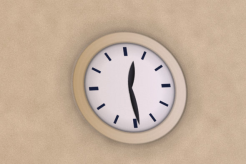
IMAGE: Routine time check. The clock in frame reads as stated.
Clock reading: 12:29
